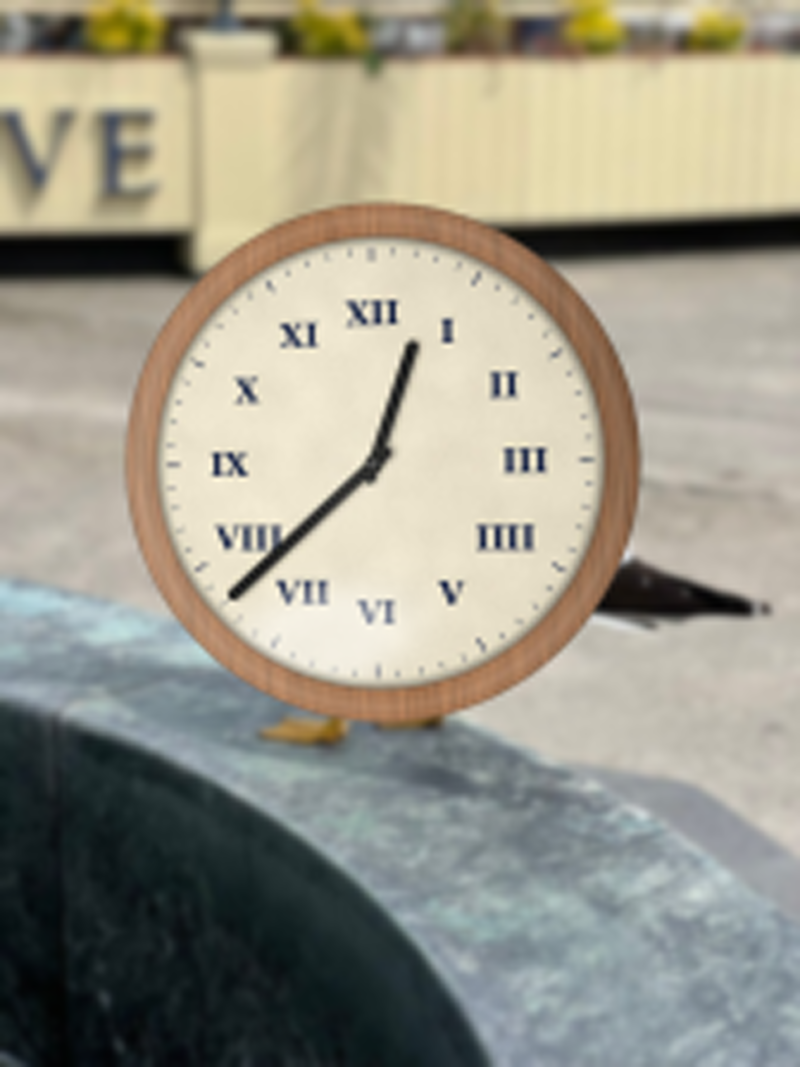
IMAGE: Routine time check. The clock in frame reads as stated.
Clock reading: 12:38
